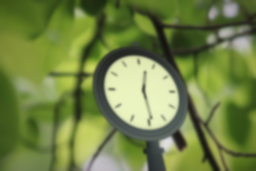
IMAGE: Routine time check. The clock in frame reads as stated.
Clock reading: 12:29
